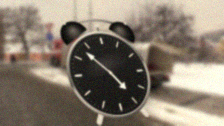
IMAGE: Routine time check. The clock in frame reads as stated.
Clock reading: 4:53
